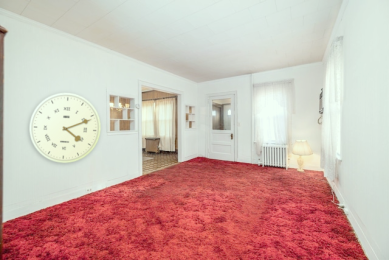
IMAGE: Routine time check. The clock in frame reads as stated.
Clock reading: 4:11
